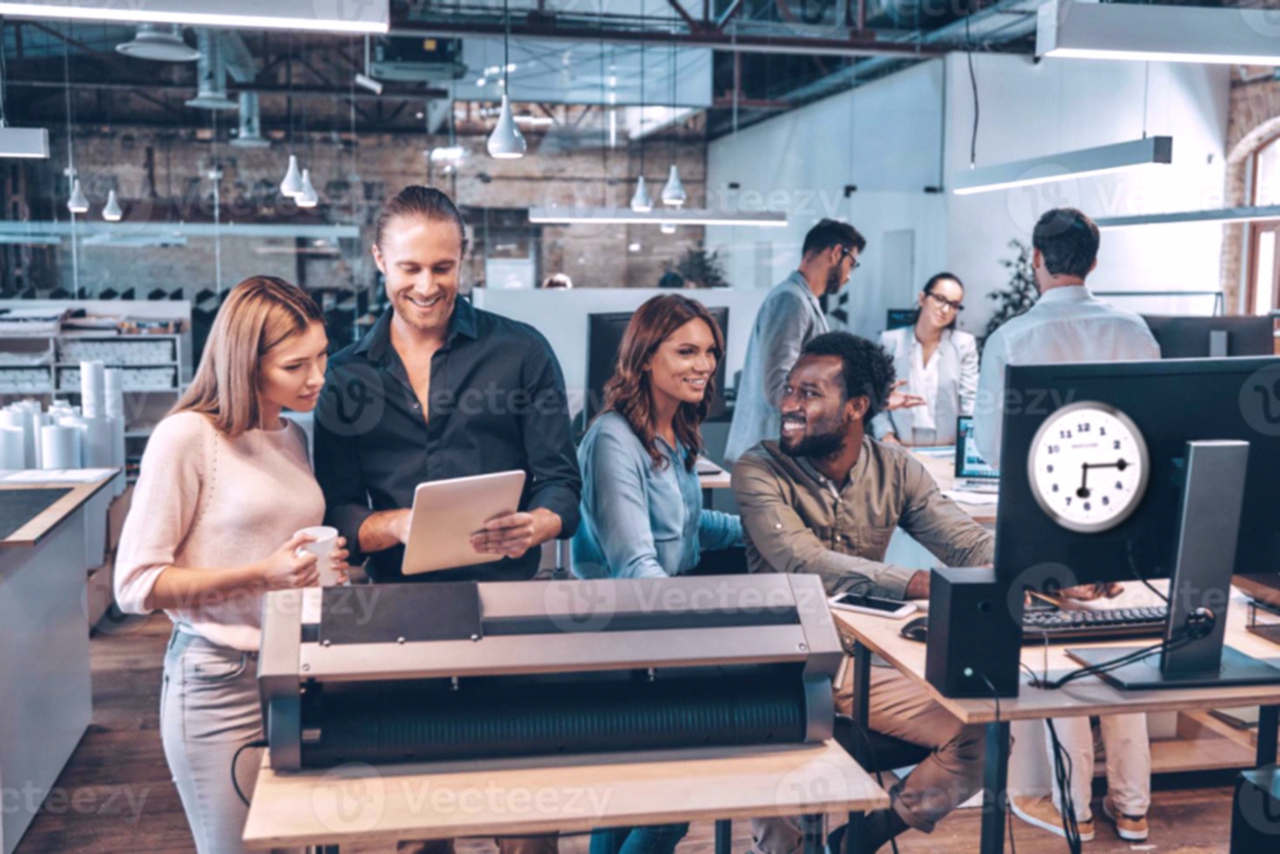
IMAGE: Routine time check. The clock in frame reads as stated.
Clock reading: 6:15
